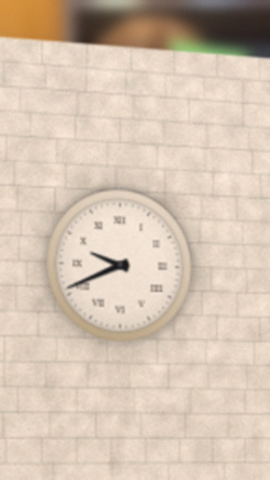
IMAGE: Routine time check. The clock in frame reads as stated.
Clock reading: 9:41
